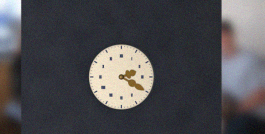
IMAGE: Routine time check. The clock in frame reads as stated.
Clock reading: 2:20
